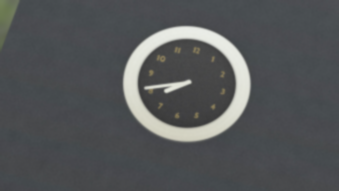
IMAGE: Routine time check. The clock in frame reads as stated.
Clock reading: 7:41
